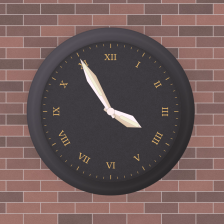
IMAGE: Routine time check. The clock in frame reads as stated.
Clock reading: 3:55
